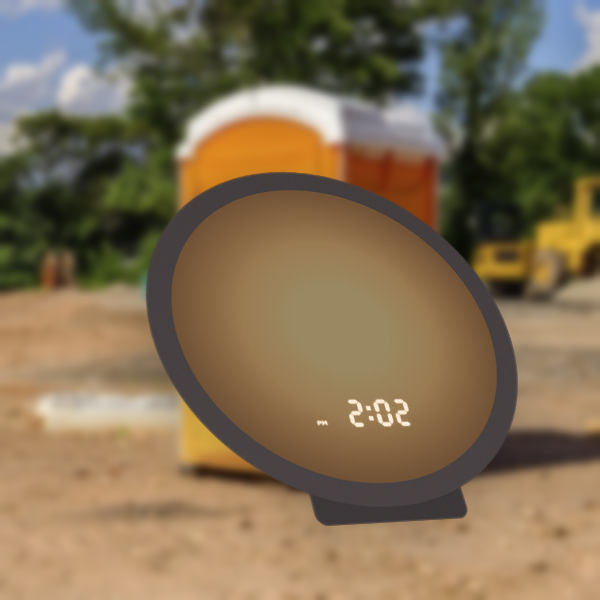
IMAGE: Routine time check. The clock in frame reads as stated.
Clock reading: 2:02
